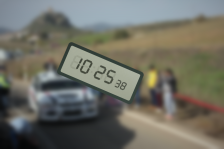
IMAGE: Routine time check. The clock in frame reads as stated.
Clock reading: 10:25:38
